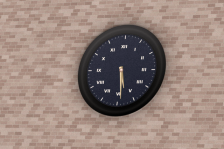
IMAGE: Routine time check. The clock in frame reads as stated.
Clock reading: 5:29
